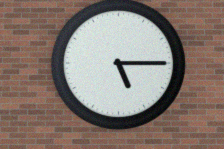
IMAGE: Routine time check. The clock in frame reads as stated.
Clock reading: 5:15
